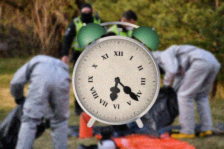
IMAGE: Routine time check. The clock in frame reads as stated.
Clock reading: 6:22
